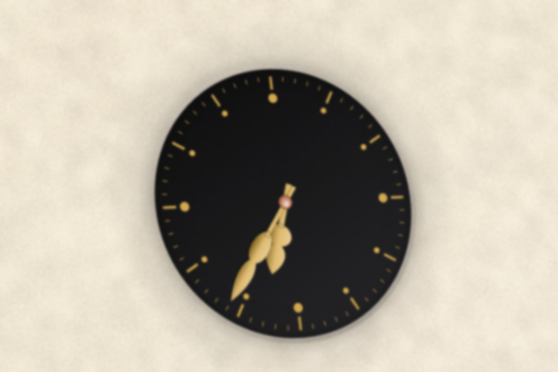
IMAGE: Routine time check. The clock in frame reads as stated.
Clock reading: 6:36
